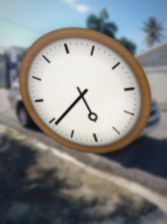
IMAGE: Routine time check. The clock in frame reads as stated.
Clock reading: 5:39
